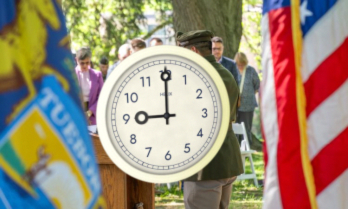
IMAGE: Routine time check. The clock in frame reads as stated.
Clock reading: 9:00
